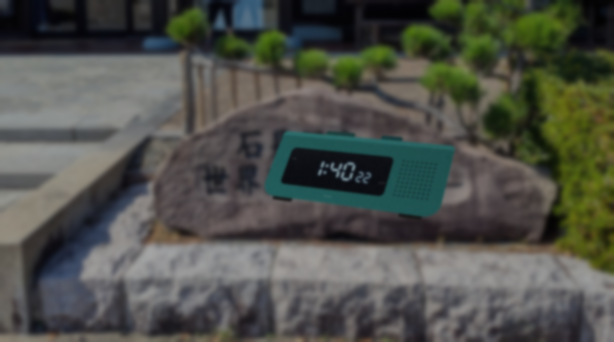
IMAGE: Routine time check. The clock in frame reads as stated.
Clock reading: 1:40
